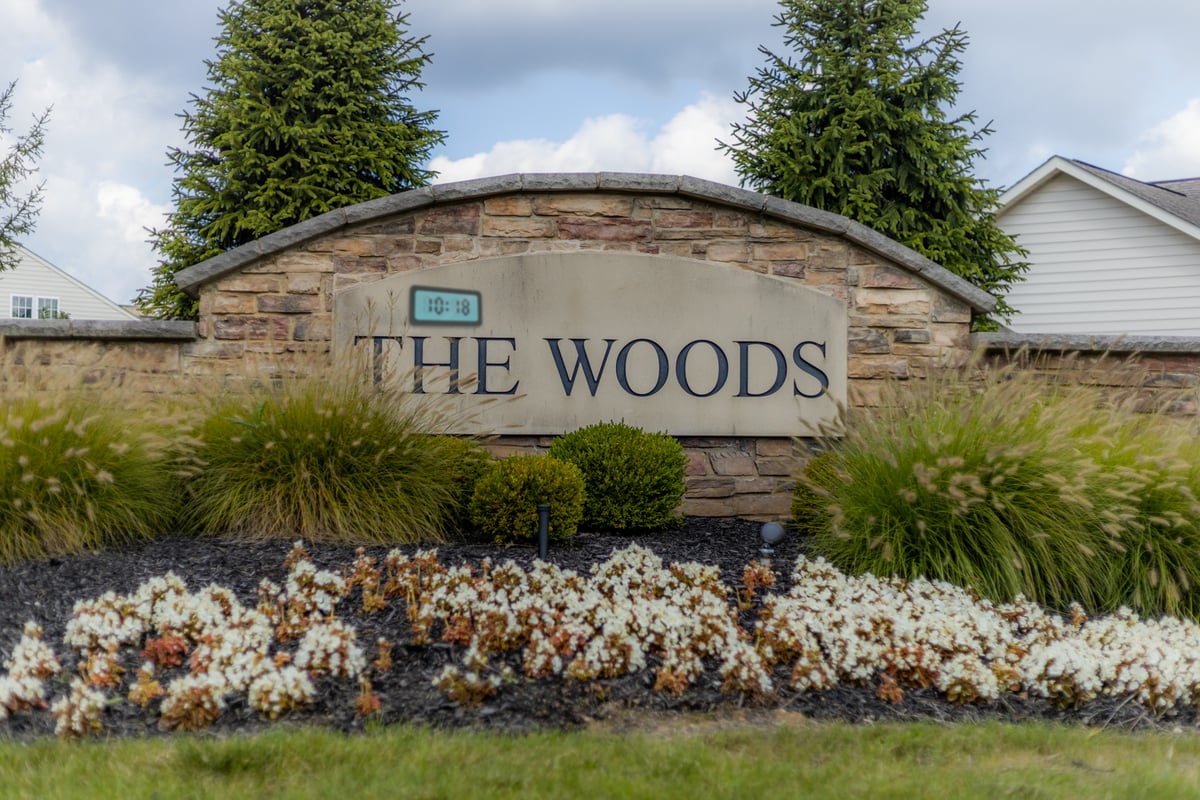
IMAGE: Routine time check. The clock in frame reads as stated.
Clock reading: 10:18
